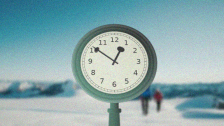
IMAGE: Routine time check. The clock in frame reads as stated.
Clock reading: 12:51
